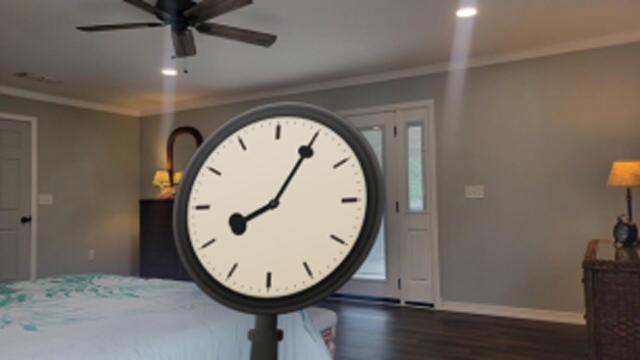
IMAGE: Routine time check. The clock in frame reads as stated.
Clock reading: 8:05
